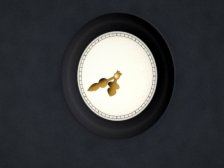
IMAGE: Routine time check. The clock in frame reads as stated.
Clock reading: 6:41
